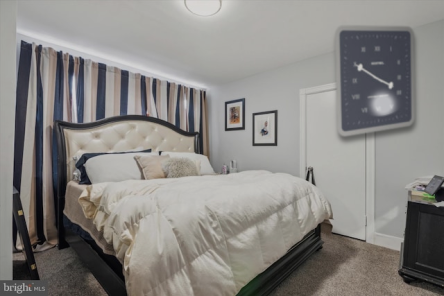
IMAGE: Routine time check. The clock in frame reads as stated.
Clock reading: 3:50
